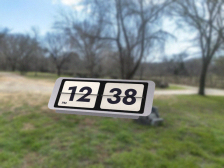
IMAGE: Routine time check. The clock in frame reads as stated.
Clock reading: 12:38
